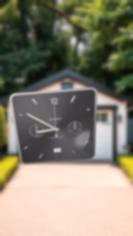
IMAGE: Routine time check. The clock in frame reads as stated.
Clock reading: 8:51
